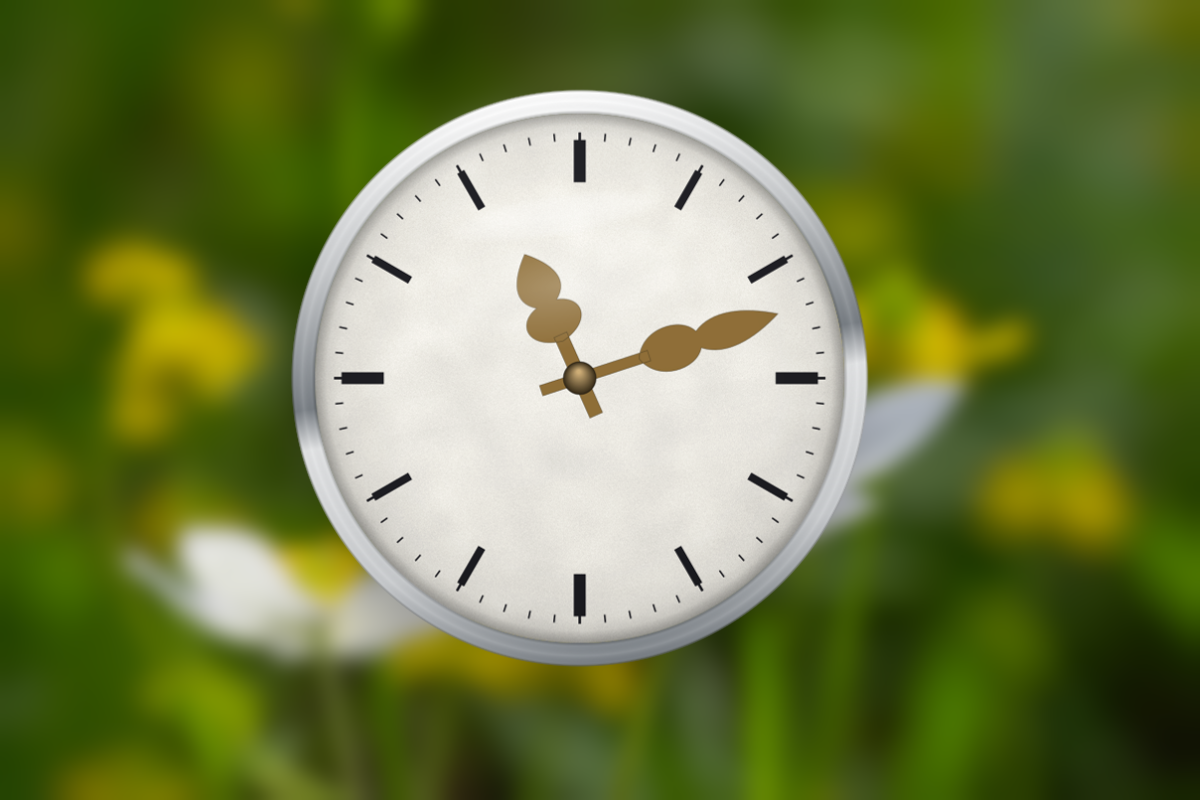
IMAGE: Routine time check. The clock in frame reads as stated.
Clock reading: 11:12
